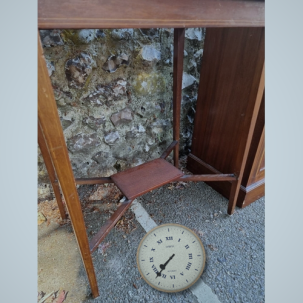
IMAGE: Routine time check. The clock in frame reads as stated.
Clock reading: 7:37
